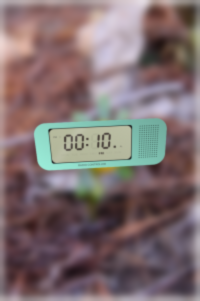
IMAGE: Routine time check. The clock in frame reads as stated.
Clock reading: 0:10
